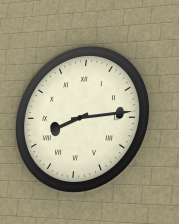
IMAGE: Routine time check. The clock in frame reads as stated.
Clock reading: 8:14
